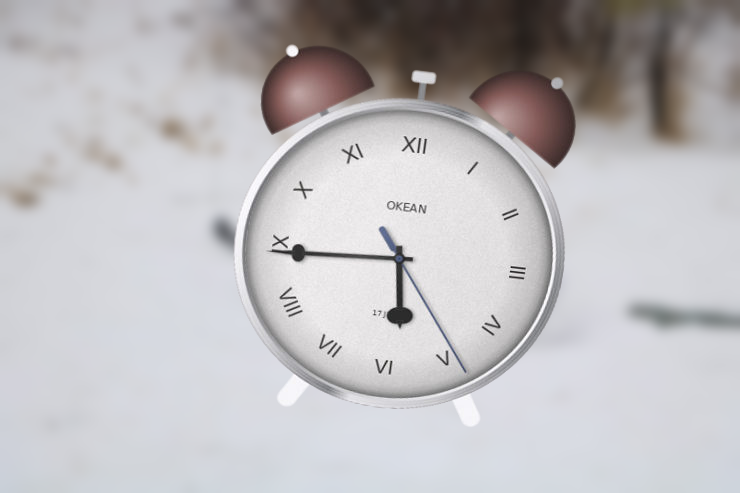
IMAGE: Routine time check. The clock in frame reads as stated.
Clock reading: 5:44:24
